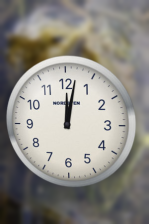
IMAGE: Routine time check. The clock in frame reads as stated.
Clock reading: 12:02
